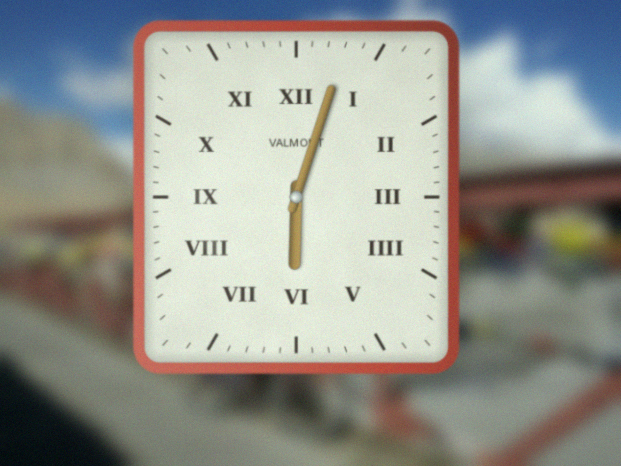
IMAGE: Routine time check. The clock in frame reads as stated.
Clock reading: 6:03
